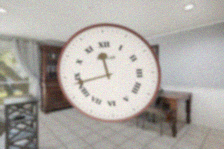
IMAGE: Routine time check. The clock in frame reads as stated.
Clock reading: 11:43
